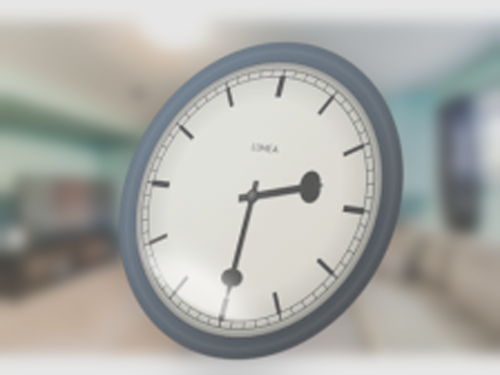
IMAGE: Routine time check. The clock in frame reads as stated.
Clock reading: 2:30
